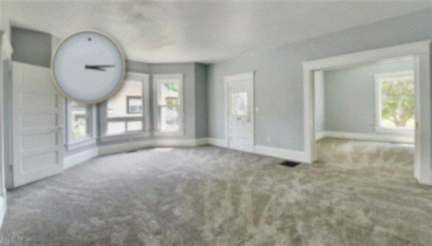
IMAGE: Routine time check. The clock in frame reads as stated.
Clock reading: 3:14
